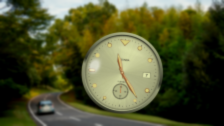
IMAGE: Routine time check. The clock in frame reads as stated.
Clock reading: 11:24
